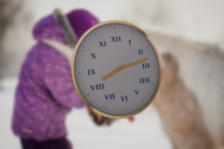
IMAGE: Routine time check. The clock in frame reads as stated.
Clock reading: 8:13
